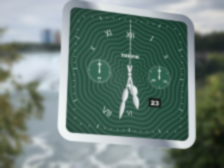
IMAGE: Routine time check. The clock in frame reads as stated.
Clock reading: 5:32
